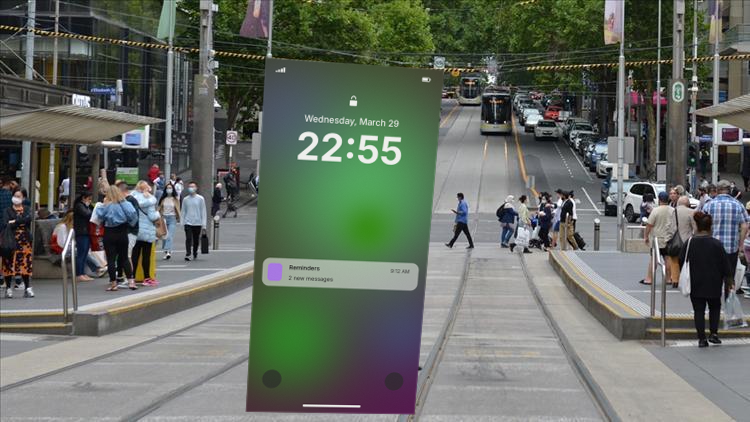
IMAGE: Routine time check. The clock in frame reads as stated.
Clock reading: 22:55
